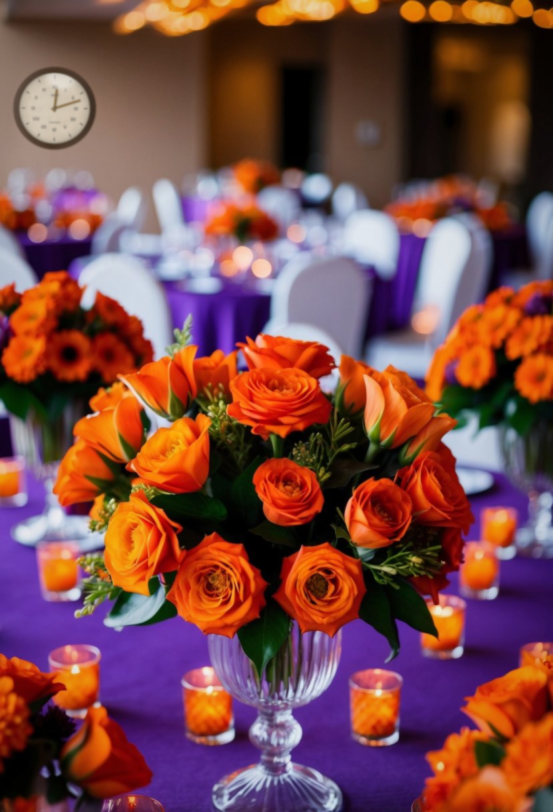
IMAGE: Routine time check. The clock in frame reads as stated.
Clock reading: 12:12
